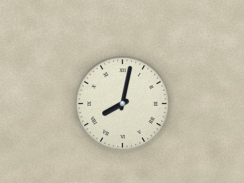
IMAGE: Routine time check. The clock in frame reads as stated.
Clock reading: 8:02
